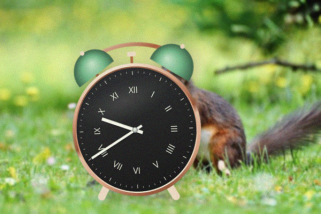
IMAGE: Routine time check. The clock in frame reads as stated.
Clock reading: 9:40
